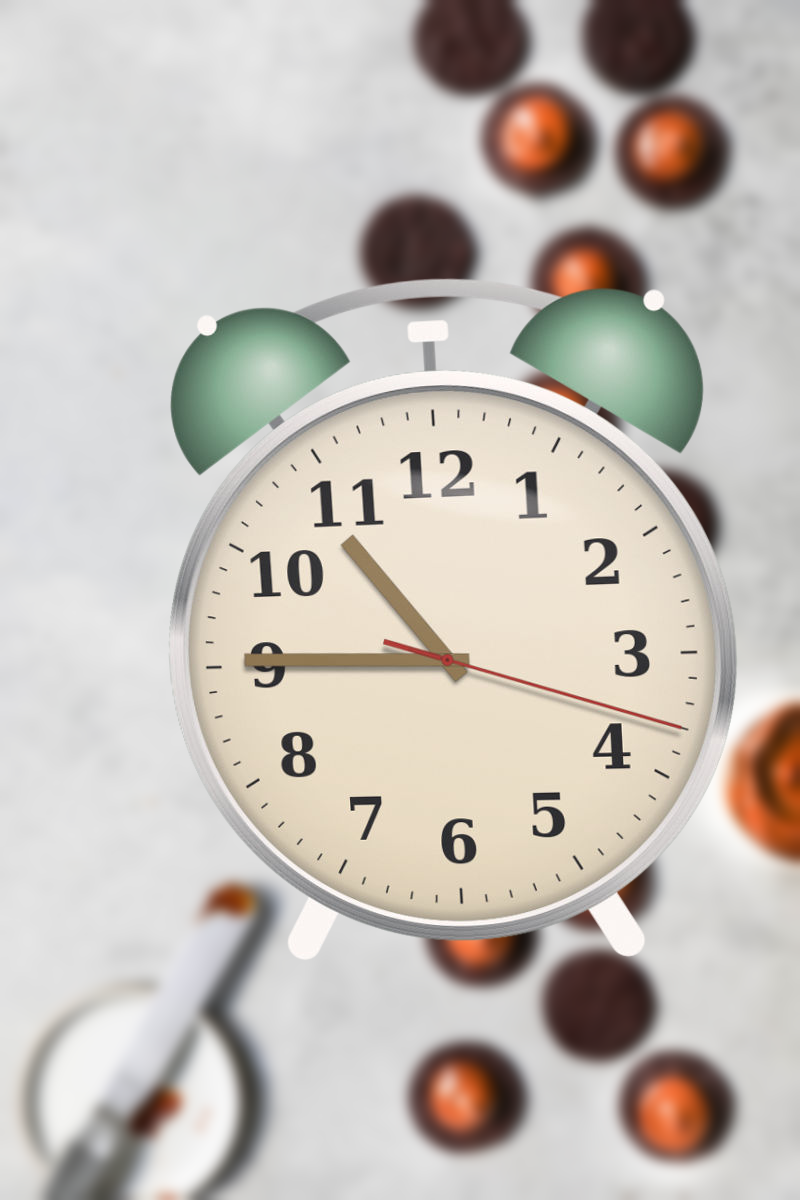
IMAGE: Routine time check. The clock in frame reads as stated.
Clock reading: 10:45:18
